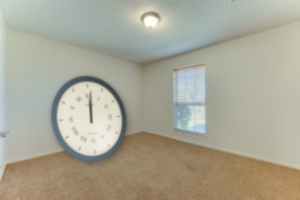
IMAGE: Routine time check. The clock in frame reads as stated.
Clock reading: 12:01
